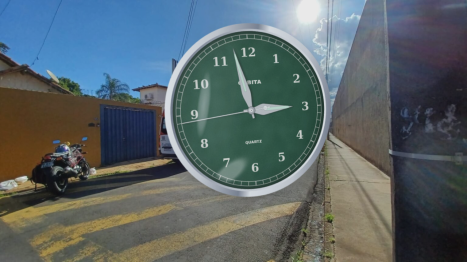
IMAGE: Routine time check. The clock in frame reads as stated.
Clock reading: 2:57:44
